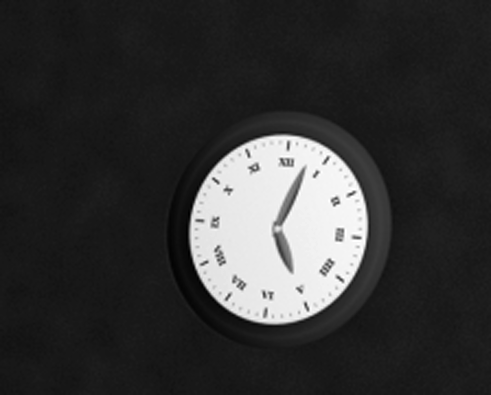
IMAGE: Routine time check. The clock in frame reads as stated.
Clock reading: 5:03
